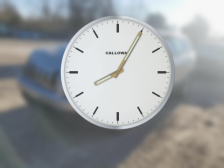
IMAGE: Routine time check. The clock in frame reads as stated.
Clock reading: 8:05
